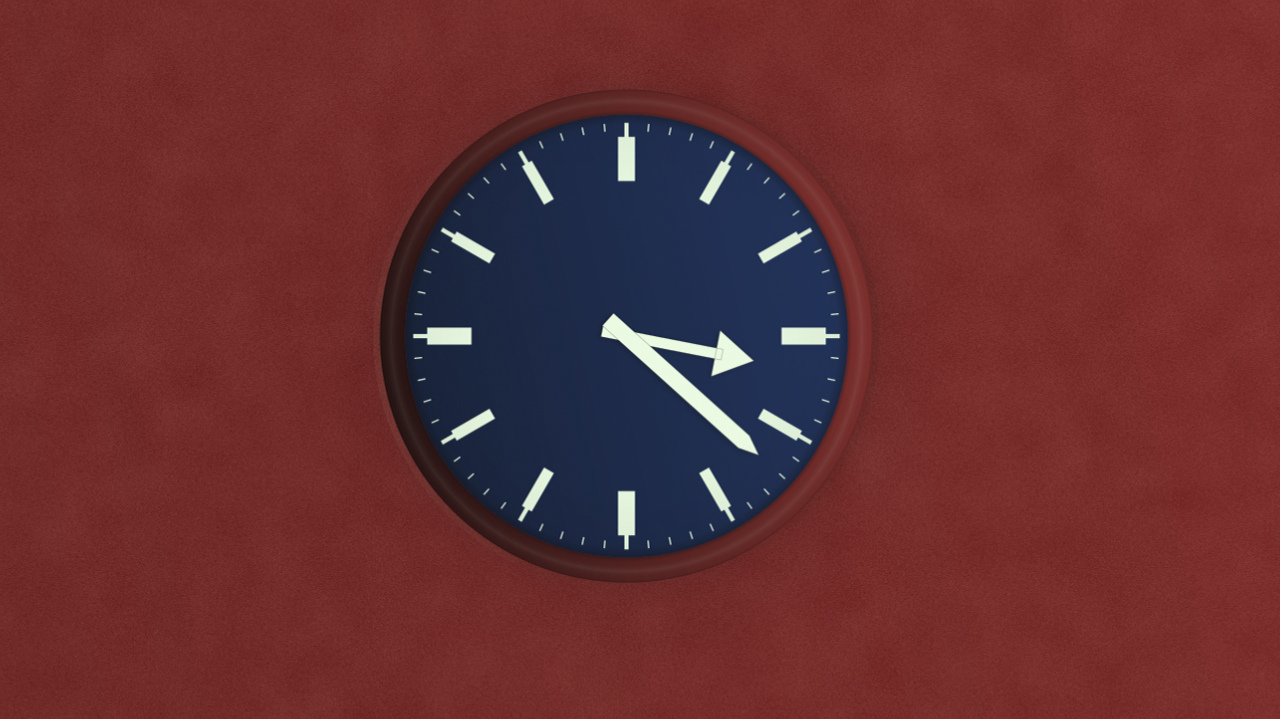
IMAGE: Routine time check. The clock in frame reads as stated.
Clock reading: 3:22
